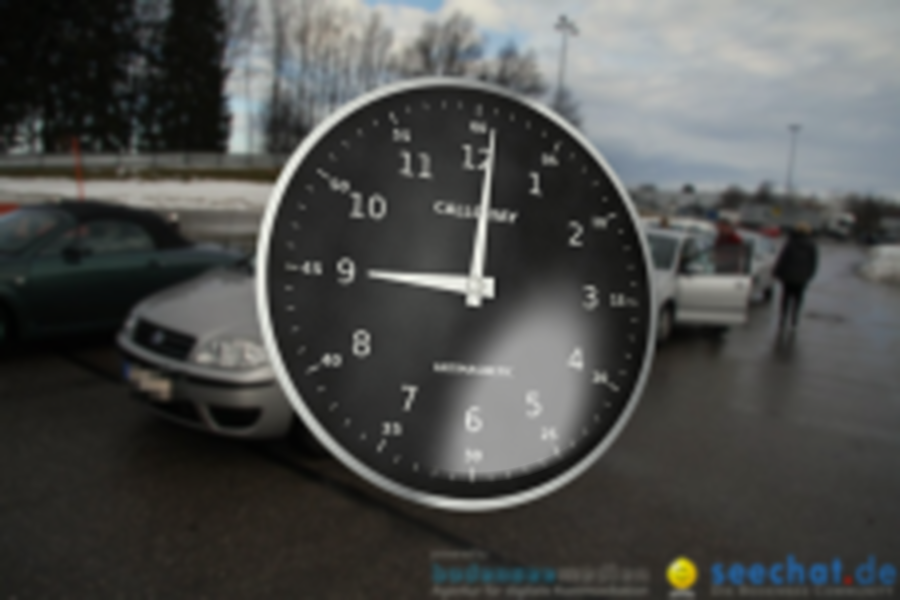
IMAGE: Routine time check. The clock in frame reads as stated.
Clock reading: 9:01
